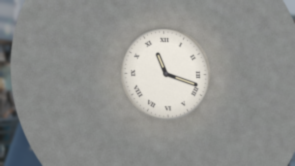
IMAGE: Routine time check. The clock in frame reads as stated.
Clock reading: 11:18
